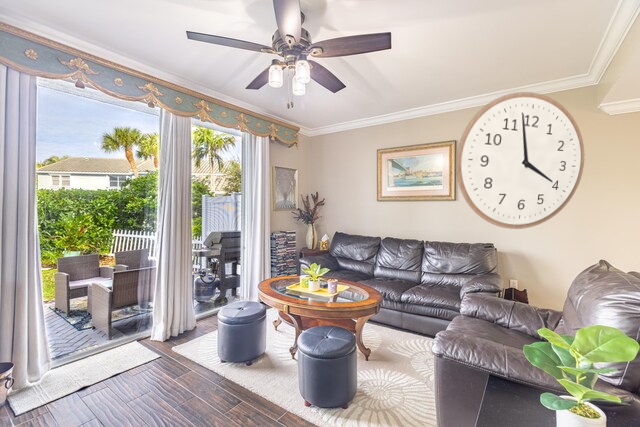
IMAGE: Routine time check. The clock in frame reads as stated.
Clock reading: 3:58
